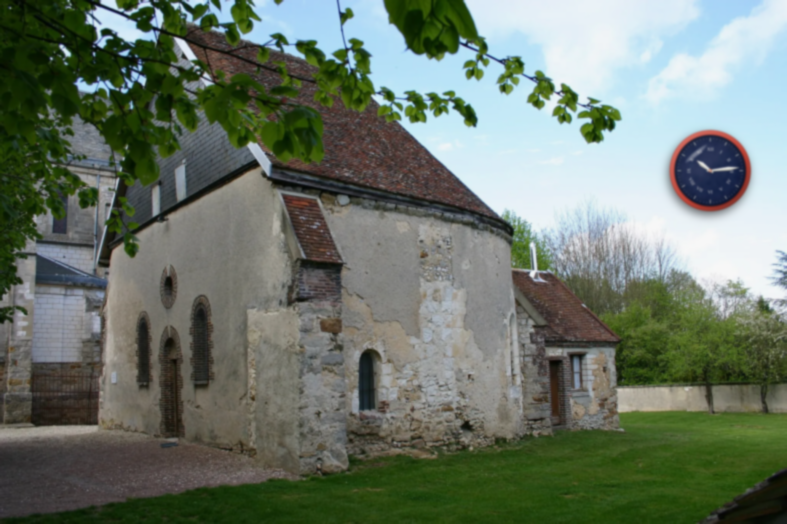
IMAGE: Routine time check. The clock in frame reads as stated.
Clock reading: 10:14
